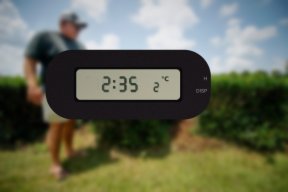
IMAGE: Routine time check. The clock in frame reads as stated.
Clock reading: 2:35
